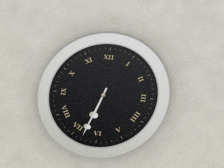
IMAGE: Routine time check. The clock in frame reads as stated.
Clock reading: 6:33
